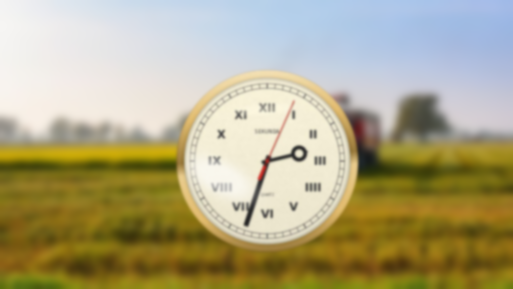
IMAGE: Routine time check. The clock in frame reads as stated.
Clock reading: 2:33:04
